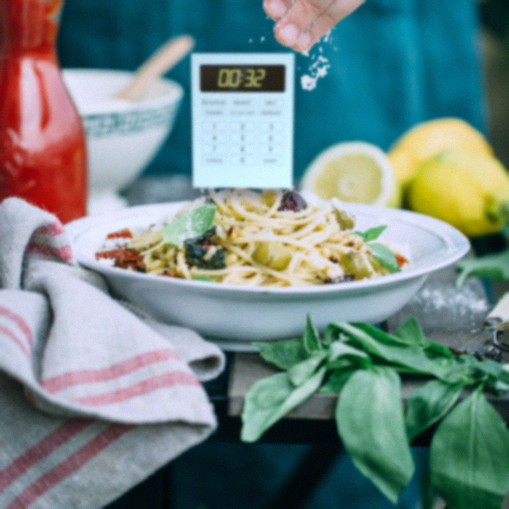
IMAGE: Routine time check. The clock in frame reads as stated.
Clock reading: 0:32
